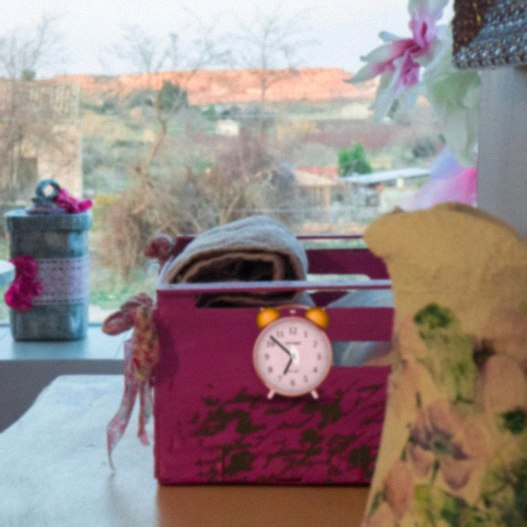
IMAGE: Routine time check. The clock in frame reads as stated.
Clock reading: 6:52
